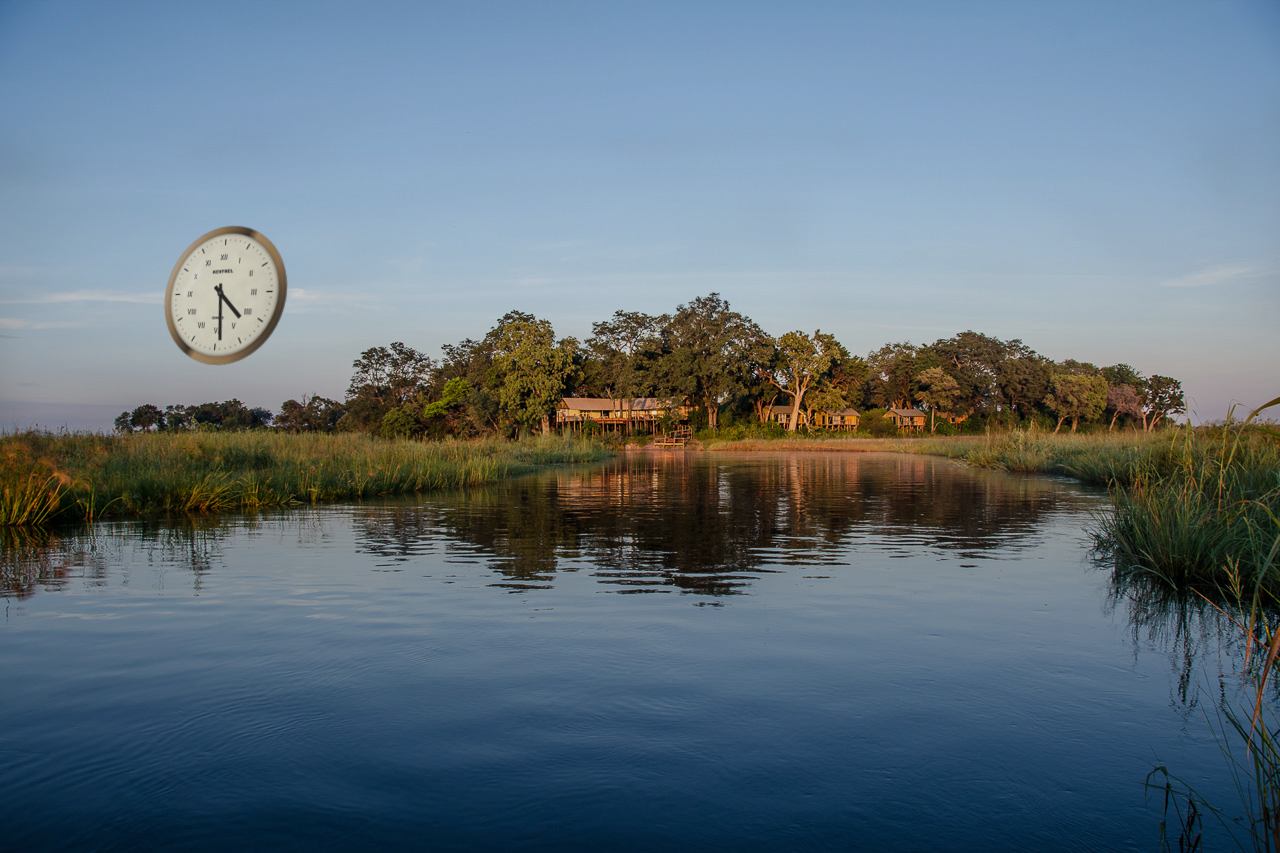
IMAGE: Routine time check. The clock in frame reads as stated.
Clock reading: 4:29
